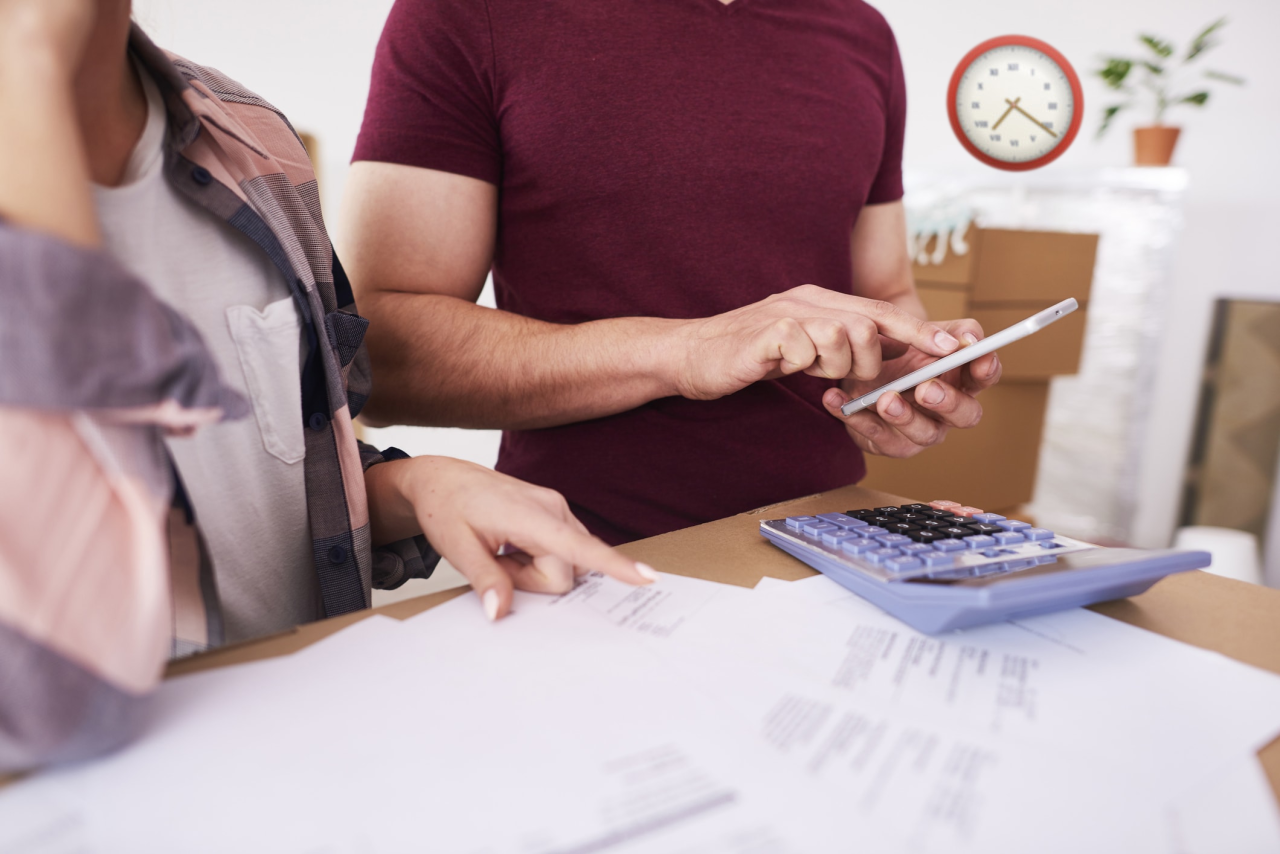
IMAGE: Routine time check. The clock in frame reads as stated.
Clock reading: 7:21
